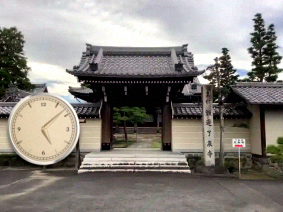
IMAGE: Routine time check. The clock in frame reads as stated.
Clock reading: 5:08
